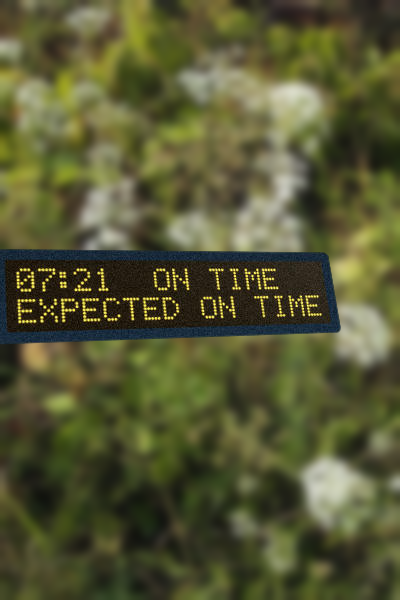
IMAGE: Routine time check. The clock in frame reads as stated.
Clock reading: 7:21
